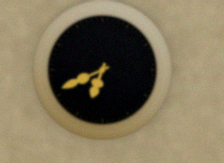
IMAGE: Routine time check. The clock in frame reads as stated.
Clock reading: 6:41
